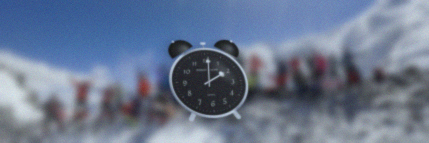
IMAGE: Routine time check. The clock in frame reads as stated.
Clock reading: 2:01
